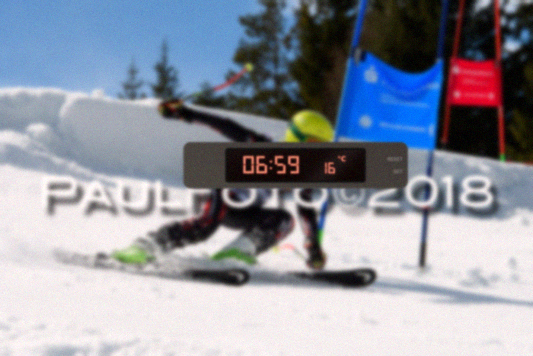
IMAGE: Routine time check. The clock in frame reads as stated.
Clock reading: 6:59
